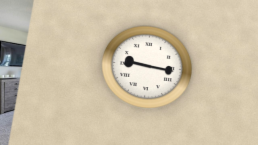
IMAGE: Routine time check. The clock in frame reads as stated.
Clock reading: 9:16
